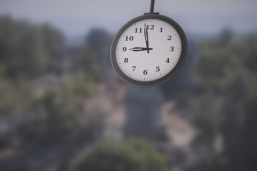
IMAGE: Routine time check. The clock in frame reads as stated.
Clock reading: 8:58
